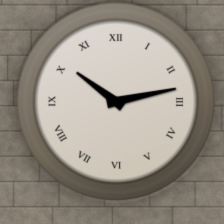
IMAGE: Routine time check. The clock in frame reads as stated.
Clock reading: 10:13
